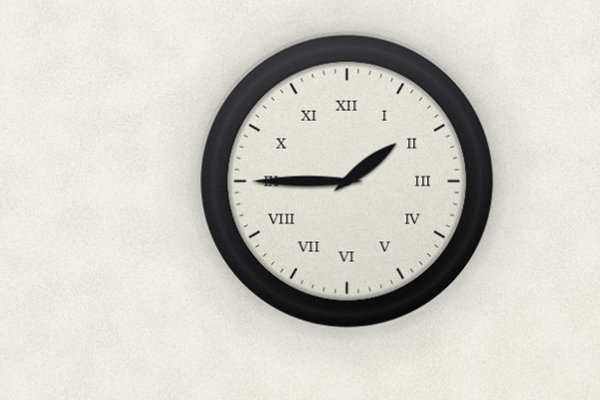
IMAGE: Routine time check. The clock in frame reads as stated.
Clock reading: 1:45
